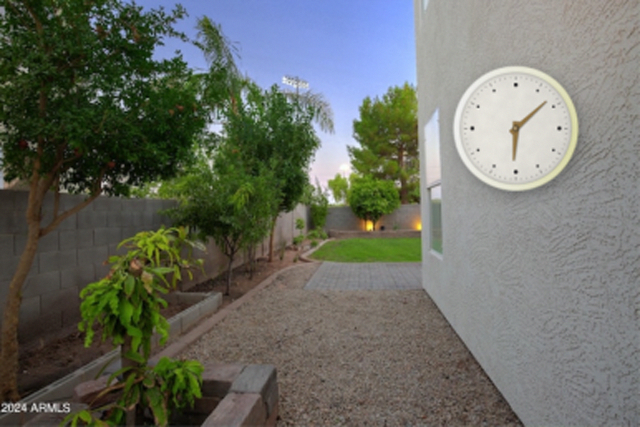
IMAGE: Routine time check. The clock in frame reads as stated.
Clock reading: 6:08
